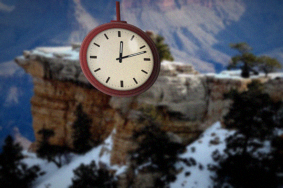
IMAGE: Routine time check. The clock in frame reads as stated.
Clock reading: 12:12
